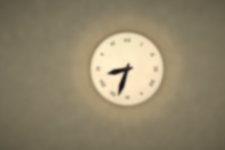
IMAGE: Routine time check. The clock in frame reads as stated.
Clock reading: 8:33
